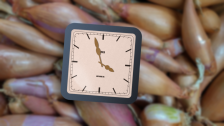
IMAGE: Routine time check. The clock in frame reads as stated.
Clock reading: 3:57
